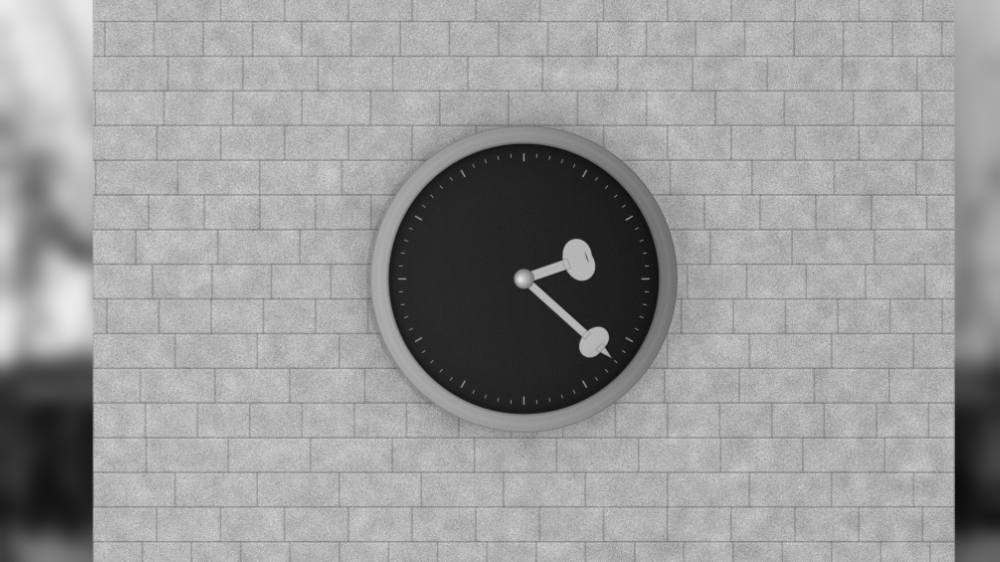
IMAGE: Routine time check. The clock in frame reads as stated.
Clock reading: 2:22
